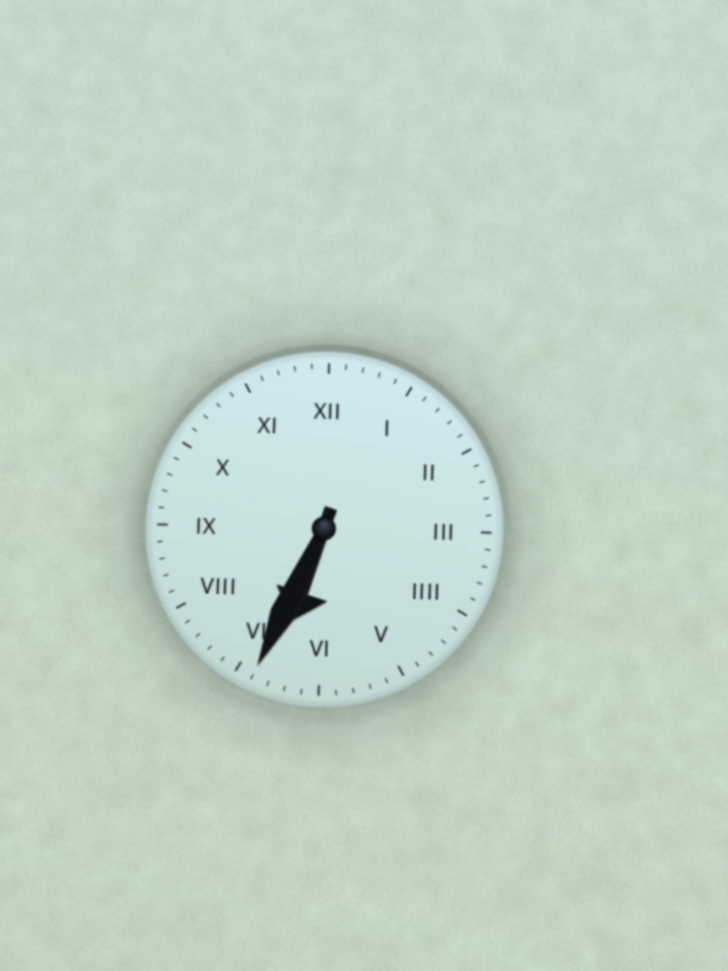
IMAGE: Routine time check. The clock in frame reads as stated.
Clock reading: 6:34
